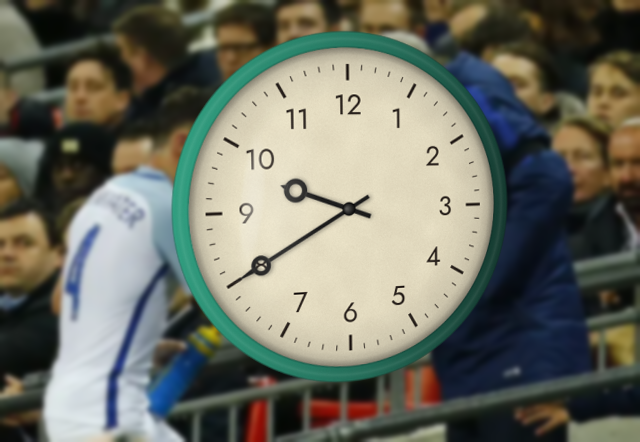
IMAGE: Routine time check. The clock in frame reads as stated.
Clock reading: 9:40
